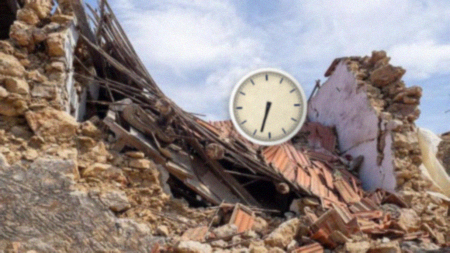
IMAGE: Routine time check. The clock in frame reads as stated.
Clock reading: 6:33
